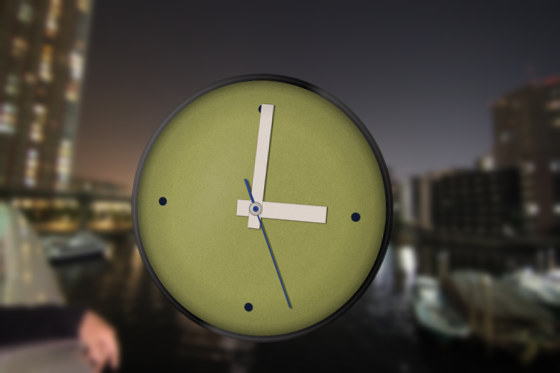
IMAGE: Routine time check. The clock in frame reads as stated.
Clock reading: 3:00:26
